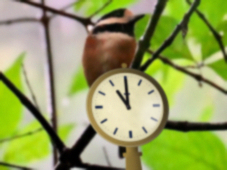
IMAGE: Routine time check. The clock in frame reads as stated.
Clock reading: 11:00
